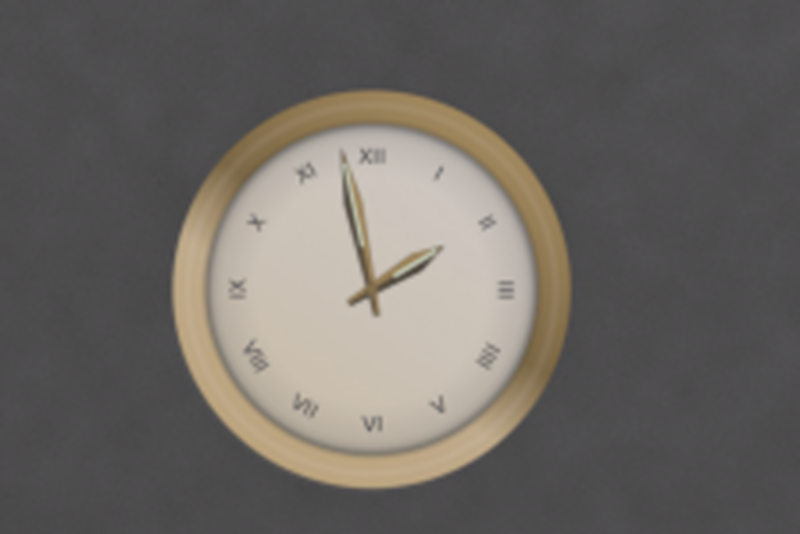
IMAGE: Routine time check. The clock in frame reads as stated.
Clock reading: 1:58
